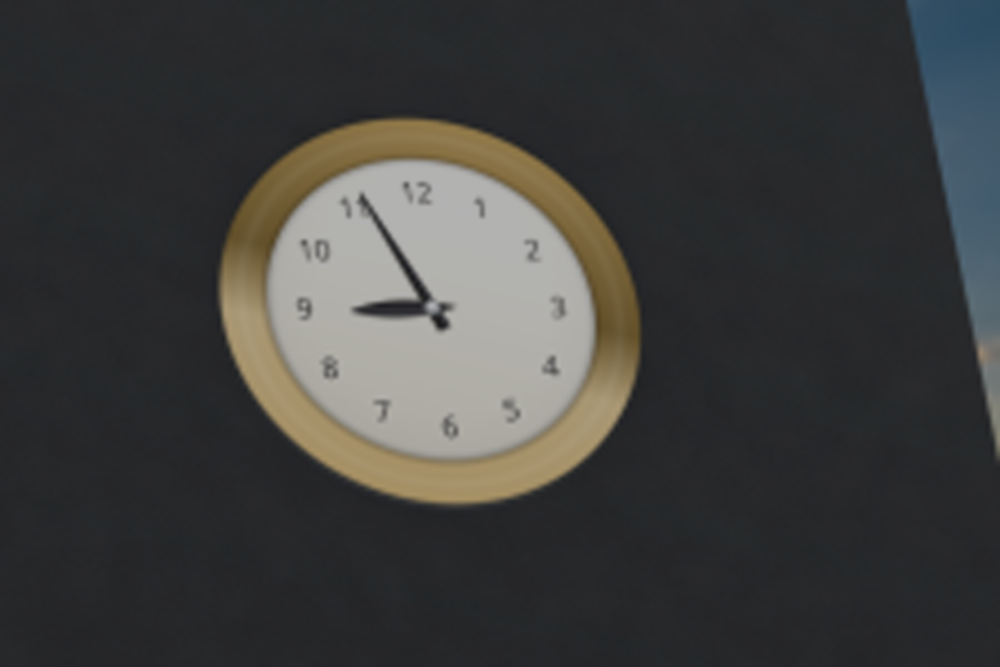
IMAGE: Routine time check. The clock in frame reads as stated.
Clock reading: 8:56
